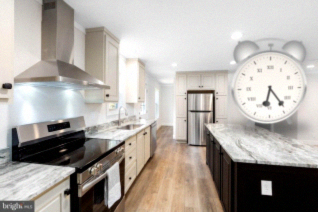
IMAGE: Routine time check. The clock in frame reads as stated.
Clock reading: 6:24
